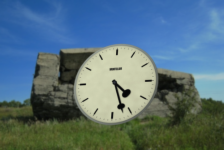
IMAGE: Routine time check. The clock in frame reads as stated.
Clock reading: 4:27
